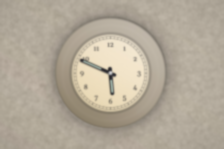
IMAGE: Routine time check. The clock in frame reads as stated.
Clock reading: 5:49
